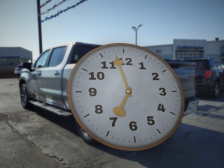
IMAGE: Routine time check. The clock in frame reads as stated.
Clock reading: 6:58
